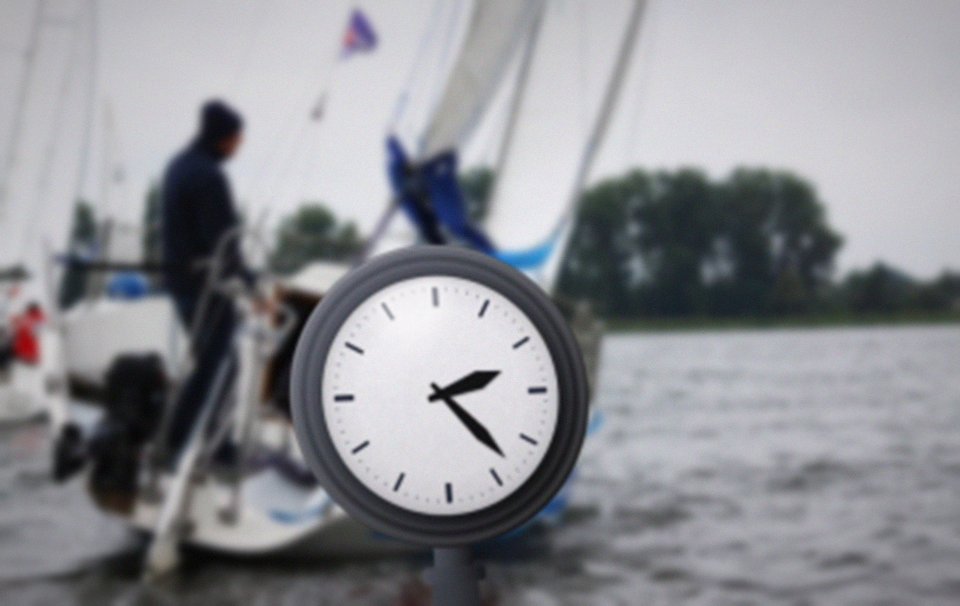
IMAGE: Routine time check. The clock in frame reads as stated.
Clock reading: 2:23
